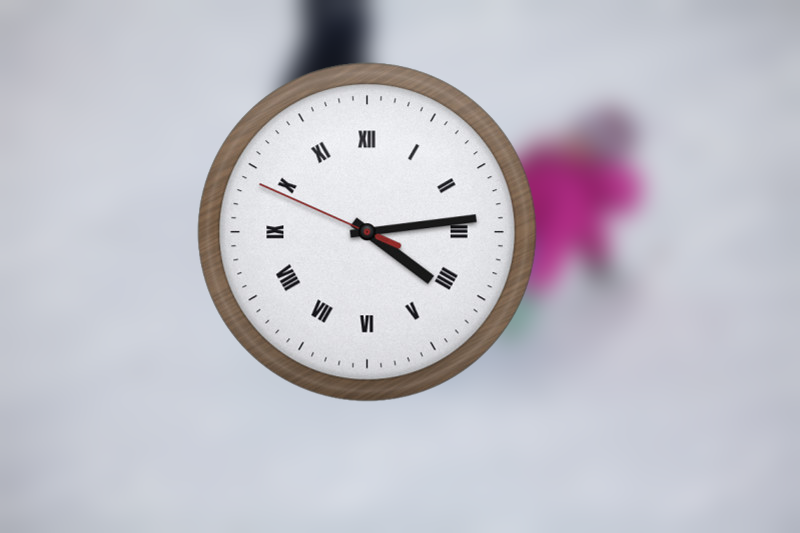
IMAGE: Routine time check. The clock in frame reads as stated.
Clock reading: 4:13:49
